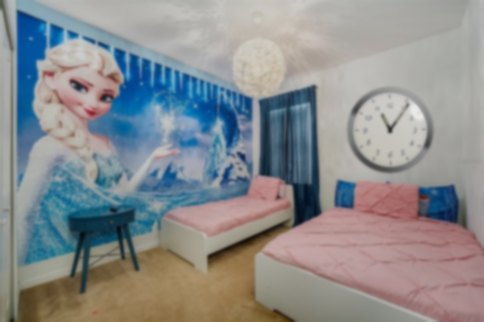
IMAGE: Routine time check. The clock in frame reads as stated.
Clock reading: 11:06
